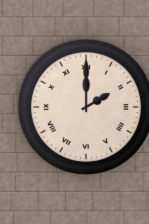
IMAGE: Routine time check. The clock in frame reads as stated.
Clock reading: 2:00
